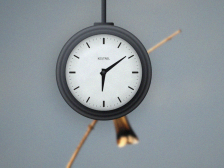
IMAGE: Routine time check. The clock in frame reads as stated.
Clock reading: 6:09
